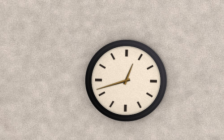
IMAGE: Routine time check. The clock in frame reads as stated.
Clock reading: 12:42
